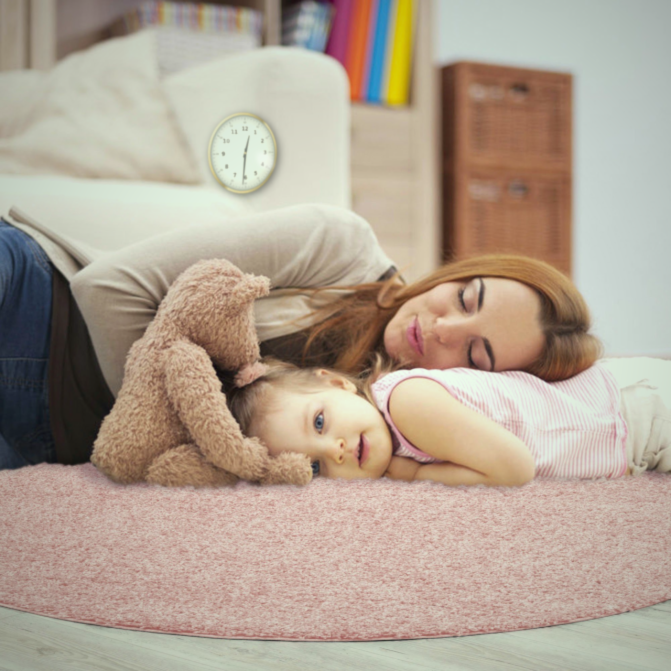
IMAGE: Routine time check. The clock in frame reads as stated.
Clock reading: 12:31
